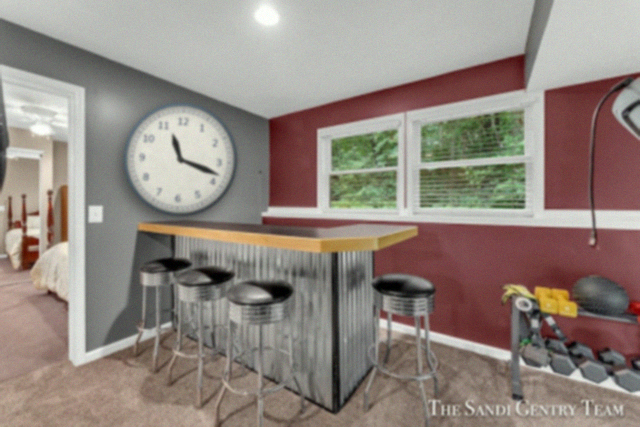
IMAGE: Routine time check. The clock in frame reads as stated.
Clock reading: 11:18
